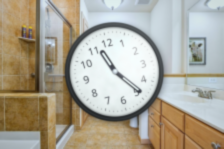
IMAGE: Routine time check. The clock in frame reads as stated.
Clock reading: 11:24
